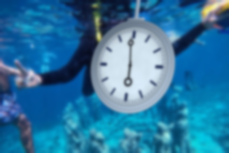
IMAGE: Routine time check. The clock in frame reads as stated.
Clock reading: 5:59
